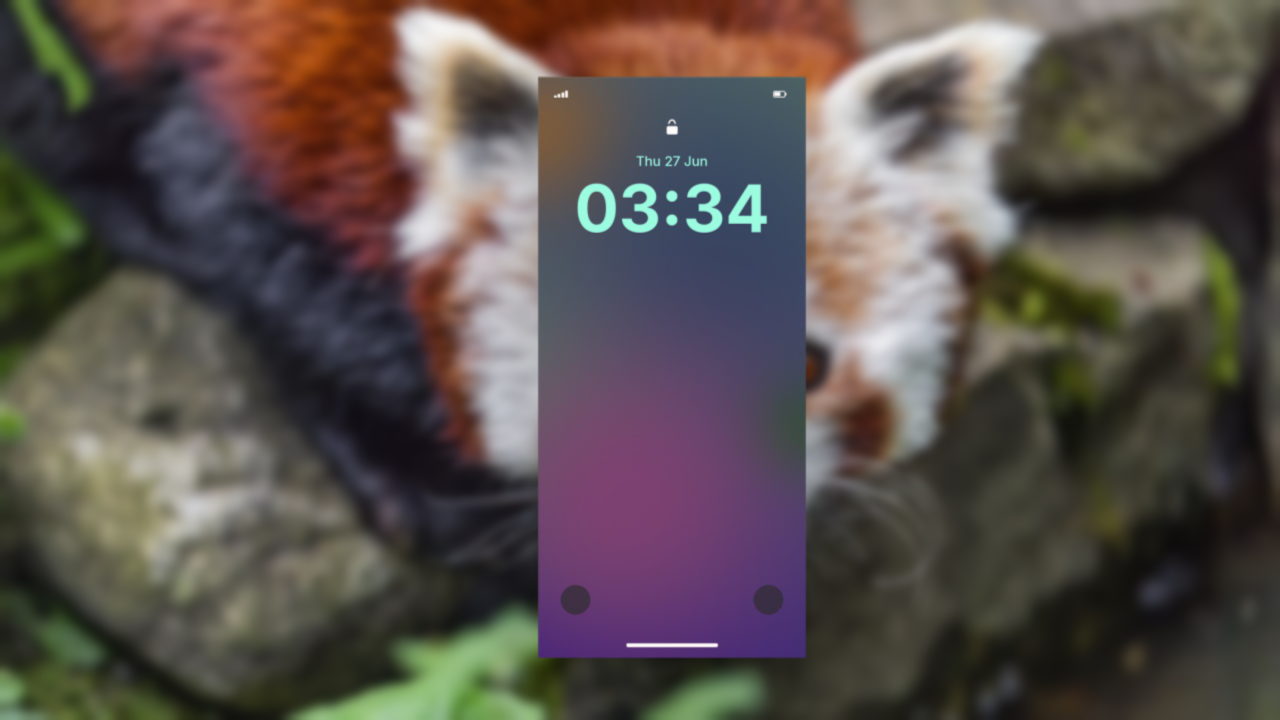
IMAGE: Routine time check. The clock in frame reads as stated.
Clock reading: 3:34
